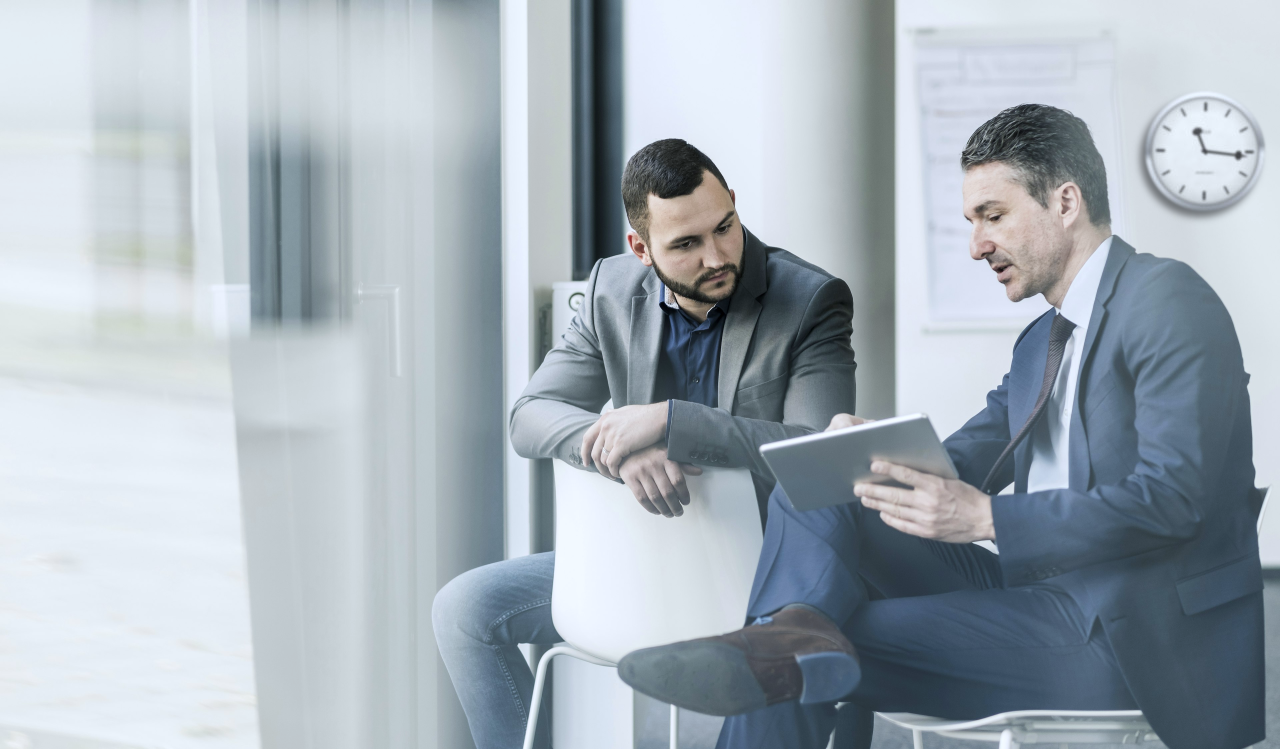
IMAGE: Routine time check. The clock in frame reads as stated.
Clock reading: 11:16
